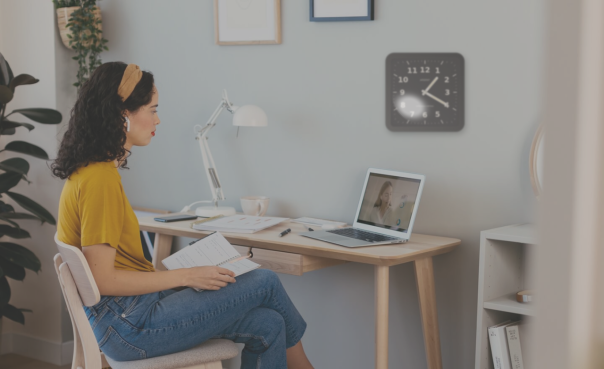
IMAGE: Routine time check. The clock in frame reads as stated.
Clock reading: 1:20
